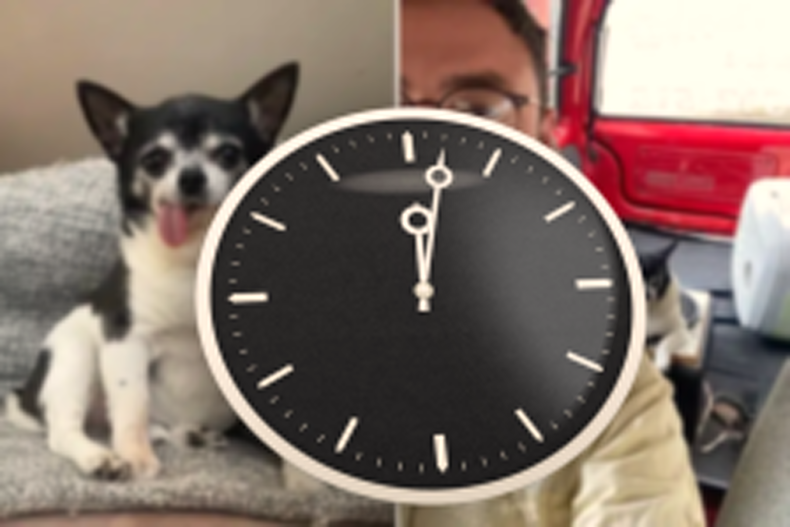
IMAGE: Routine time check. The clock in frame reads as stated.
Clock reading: 12:02
